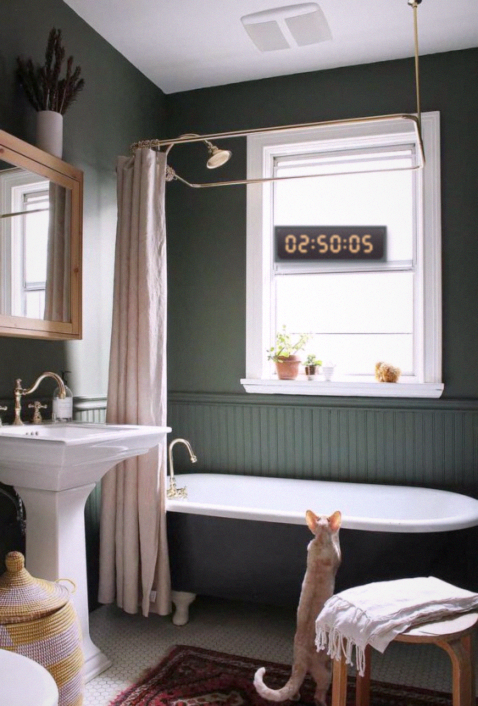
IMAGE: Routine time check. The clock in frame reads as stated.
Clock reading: 2:50:05
